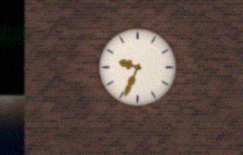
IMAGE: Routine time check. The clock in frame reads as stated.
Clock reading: 9:34
